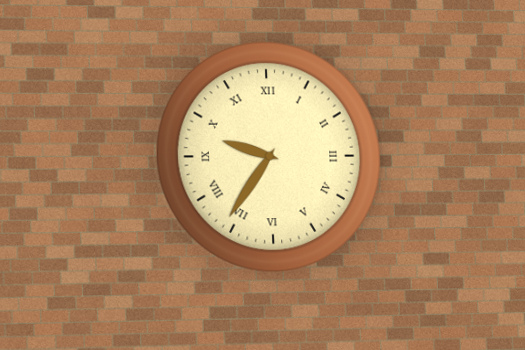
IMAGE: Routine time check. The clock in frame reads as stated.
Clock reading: 9:36
